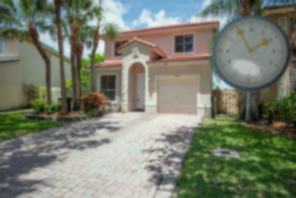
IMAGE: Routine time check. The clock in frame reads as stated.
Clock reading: 1:55
